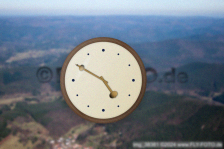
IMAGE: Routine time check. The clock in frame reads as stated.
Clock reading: 4:50
